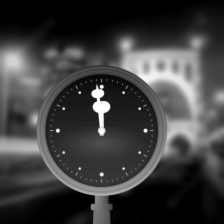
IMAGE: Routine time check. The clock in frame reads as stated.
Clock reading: 11:59
